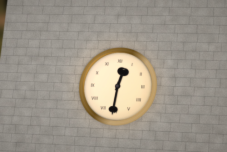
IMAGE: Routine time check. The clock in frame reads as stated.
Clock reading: 12:31
